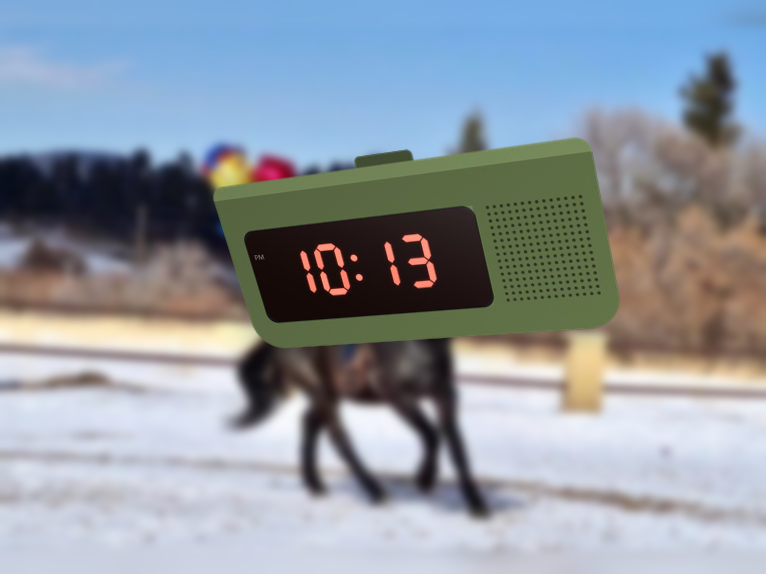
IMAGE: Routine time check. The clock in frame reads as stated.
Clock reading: 10:13
